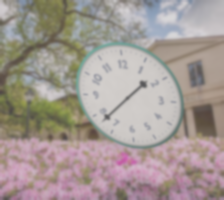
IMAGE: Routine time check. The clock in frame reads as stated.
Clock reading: 1:38
